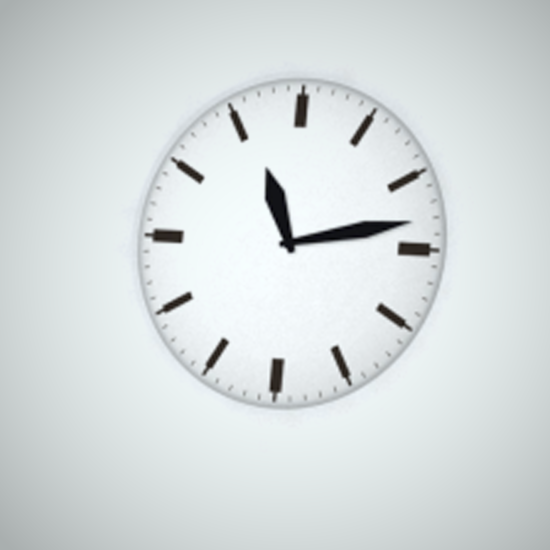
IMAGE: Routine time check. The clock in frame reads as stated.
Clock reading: 11:13
